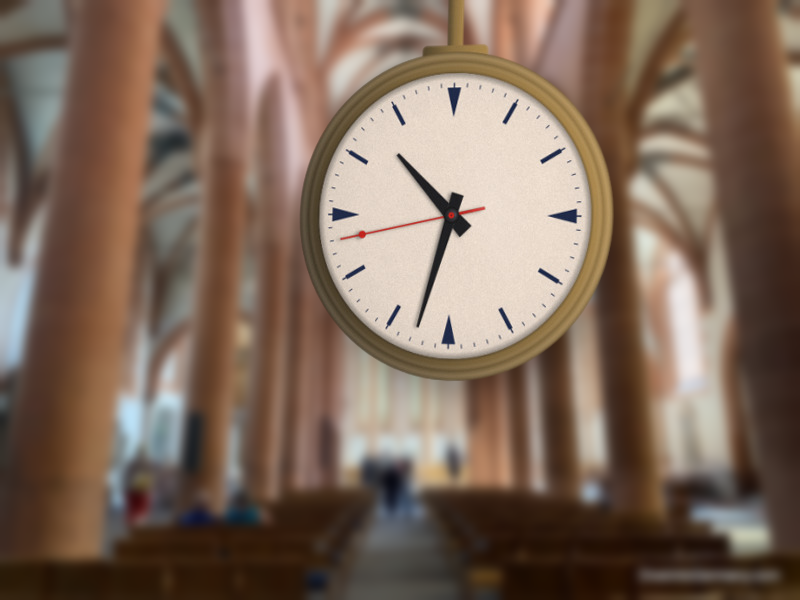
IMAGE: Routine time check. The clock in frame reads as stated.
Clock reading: 10:32:43
